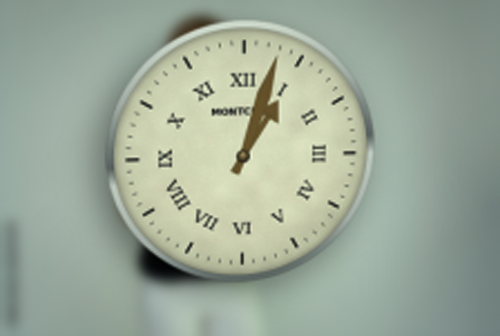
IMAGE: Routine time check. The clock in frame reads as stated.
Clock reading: 1:03
